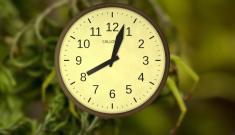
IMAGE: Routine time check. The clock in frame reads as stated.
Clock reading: 8:03
